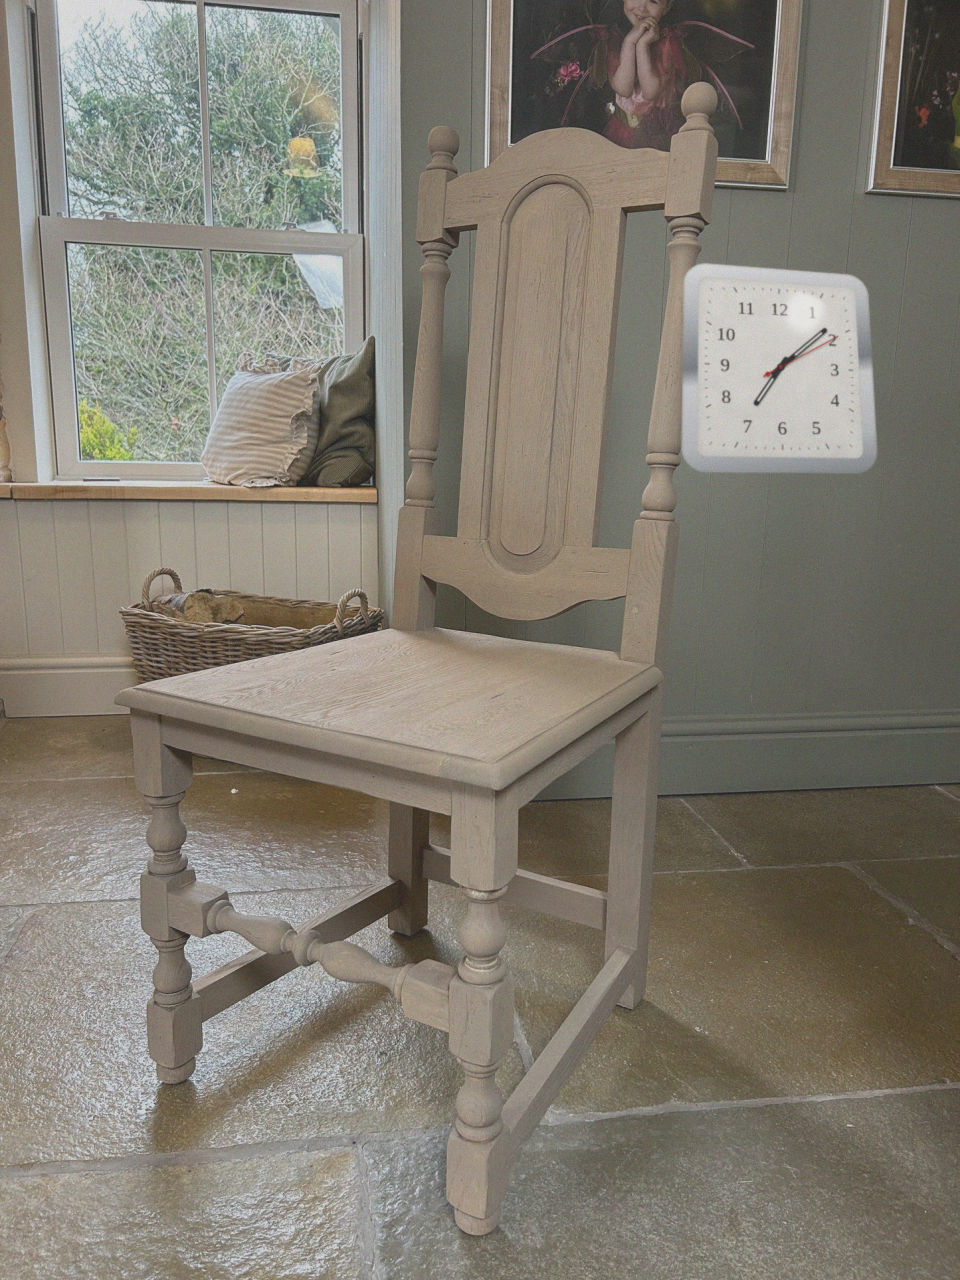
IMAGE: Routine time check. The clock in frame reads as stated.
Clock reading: 7:08:10
